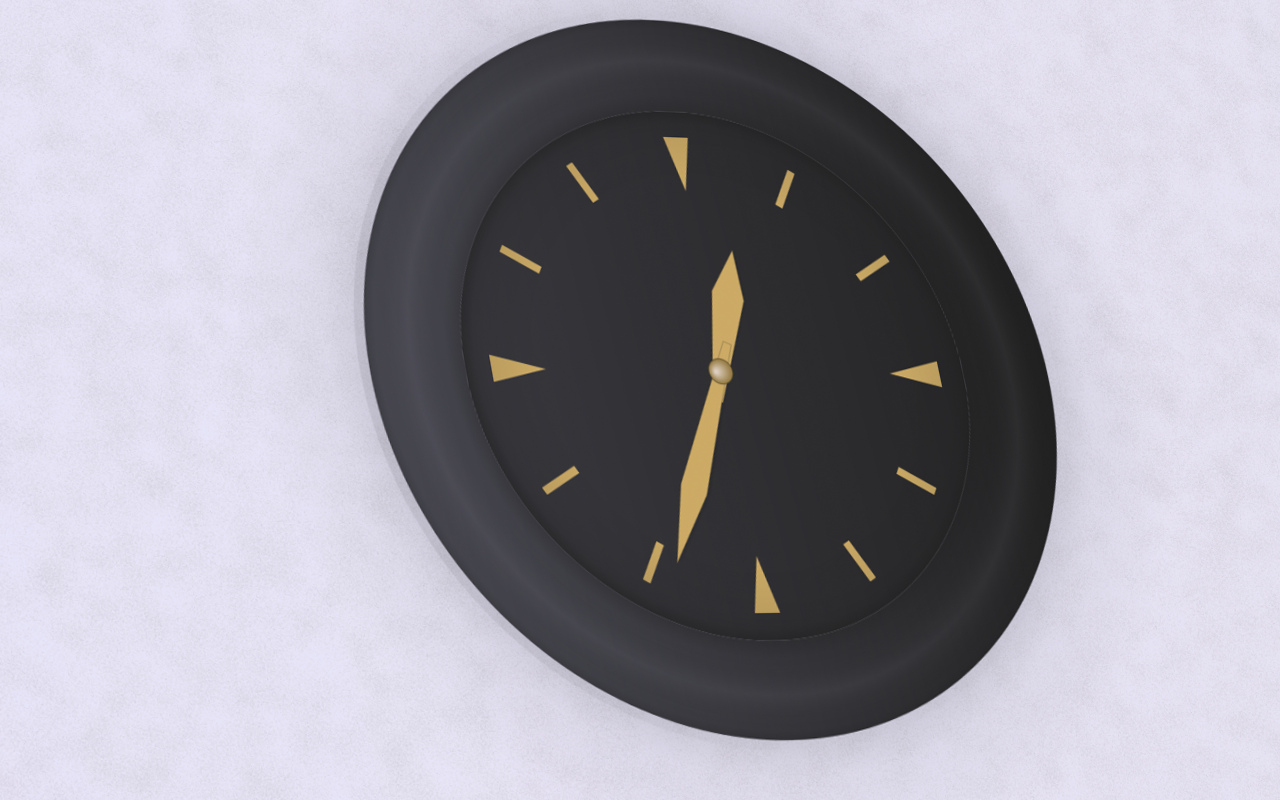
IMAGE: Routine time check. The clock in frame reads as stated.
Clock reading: 12:34
